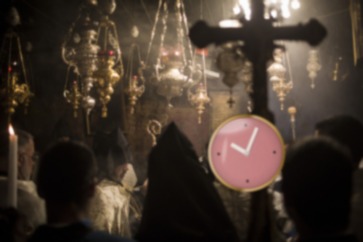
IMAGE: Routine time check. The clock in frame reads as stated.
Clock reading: 10:04
